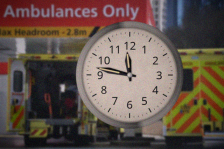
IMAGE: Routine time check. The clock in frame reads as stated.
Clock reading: 11:47
